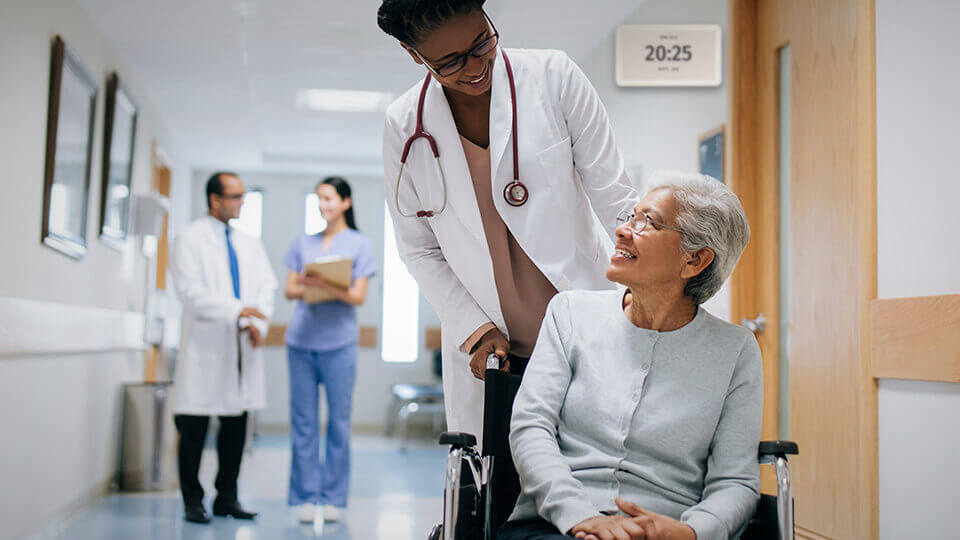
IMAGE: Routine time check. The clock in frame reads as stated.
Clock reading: 20:25
